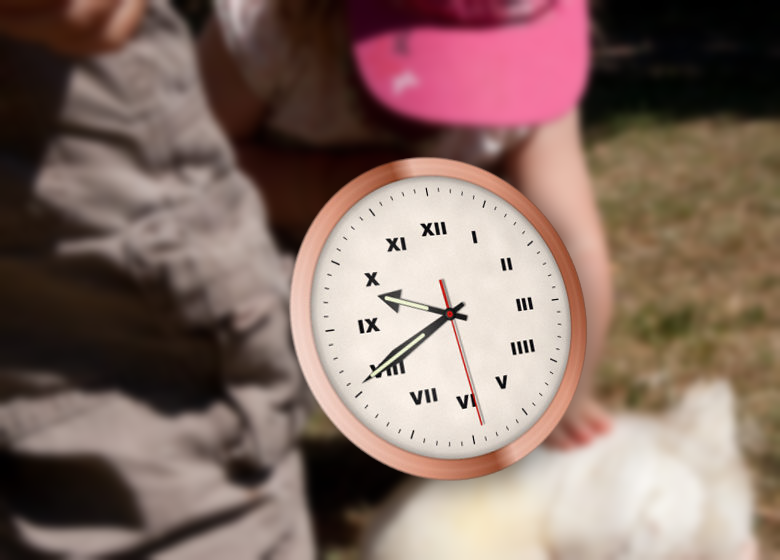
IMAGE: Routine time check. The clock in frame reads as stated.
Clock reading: 9:40:29
